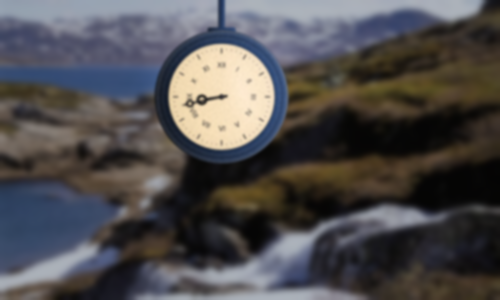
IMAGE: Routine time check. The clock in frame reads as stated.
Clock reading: 8:43
